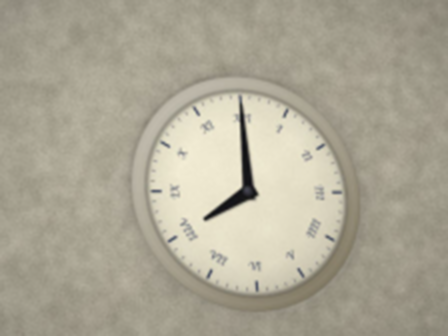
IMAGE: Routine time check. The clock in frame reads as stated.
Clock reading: 8:00
